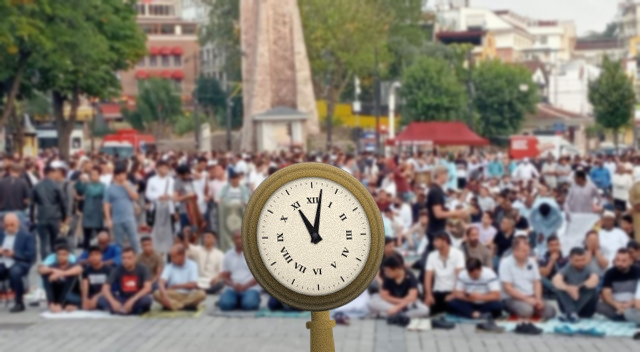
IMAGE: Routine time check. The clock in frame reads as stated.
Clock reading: 11:02
